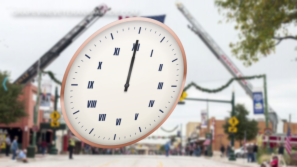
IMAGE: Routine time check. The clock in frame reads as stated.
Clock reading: 12:00
